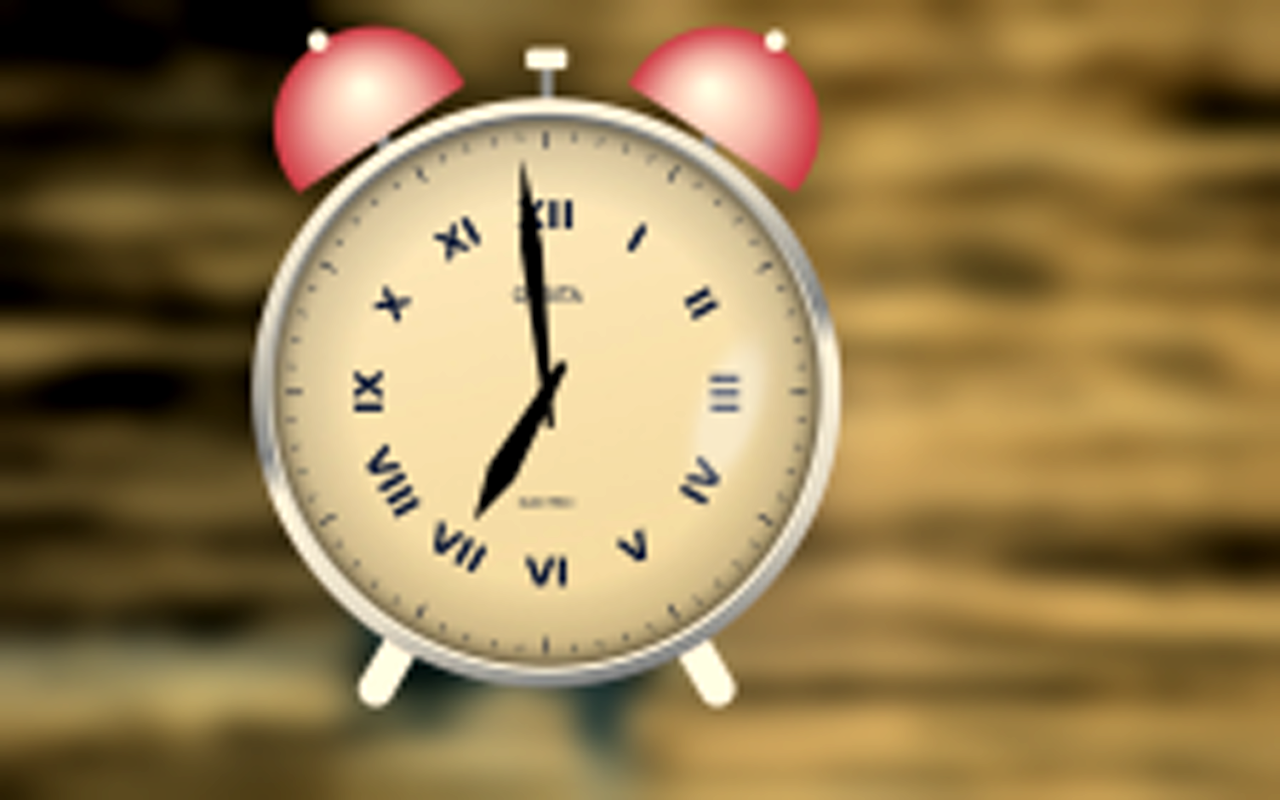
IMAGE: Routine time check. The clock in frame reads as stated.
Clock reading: 6:59
